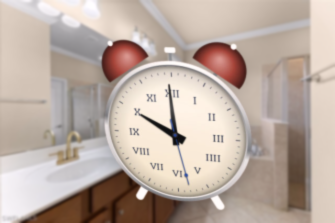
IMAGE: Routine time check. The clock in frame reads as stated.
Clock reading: 9:59:28
